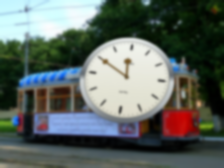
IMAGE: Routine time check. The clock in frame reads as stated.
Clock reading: 11:50
